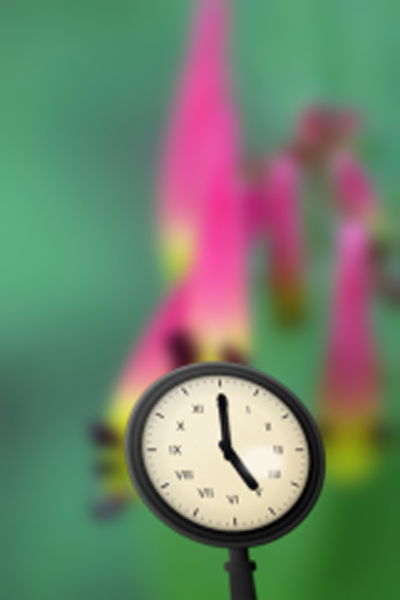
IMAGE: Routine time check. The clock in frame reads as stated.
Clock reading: 5:00
